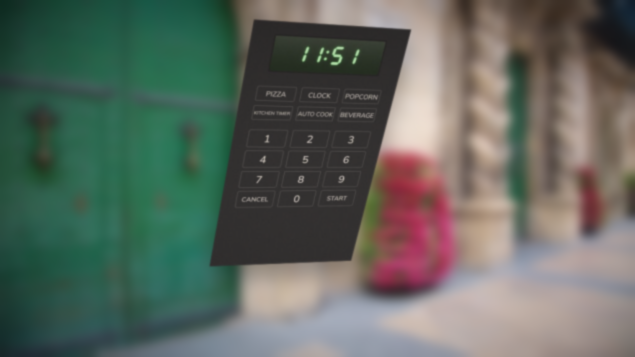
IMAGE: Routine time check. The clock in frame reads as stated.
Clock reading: 11:51
